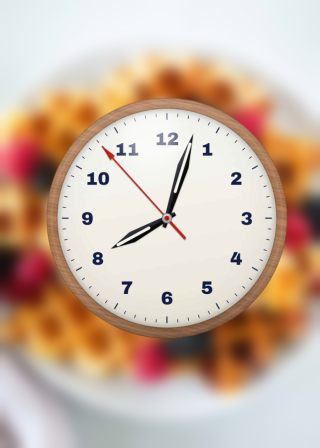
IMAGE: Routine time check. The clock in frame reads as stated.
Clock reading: 8:02:53
